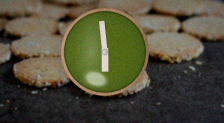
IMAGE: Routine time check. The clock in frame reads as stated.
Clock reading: 5:59
